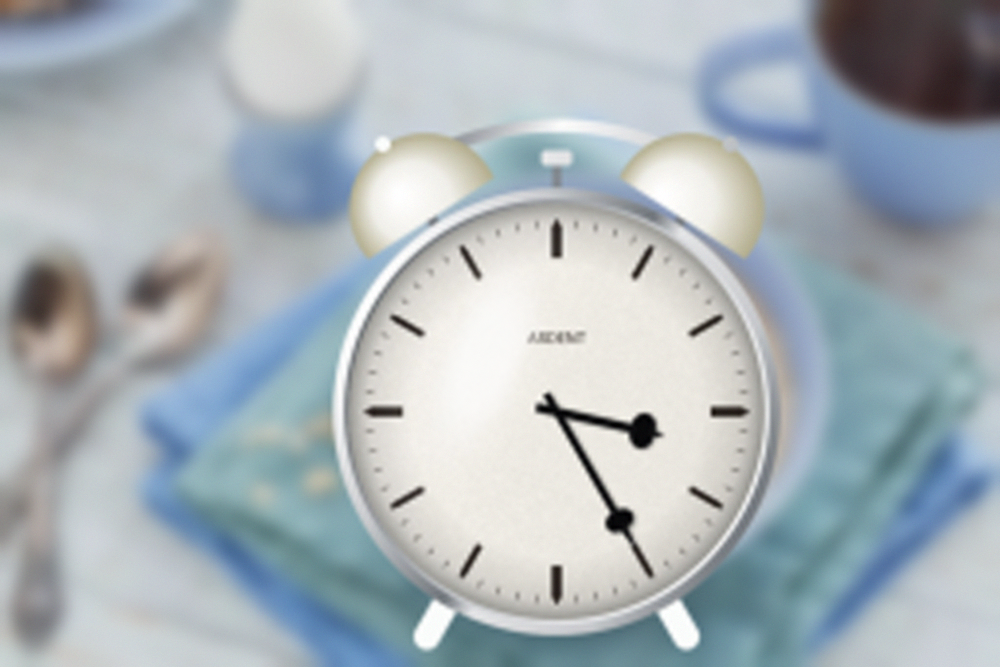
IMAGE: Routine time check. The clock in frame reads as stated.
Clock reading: 3:25
